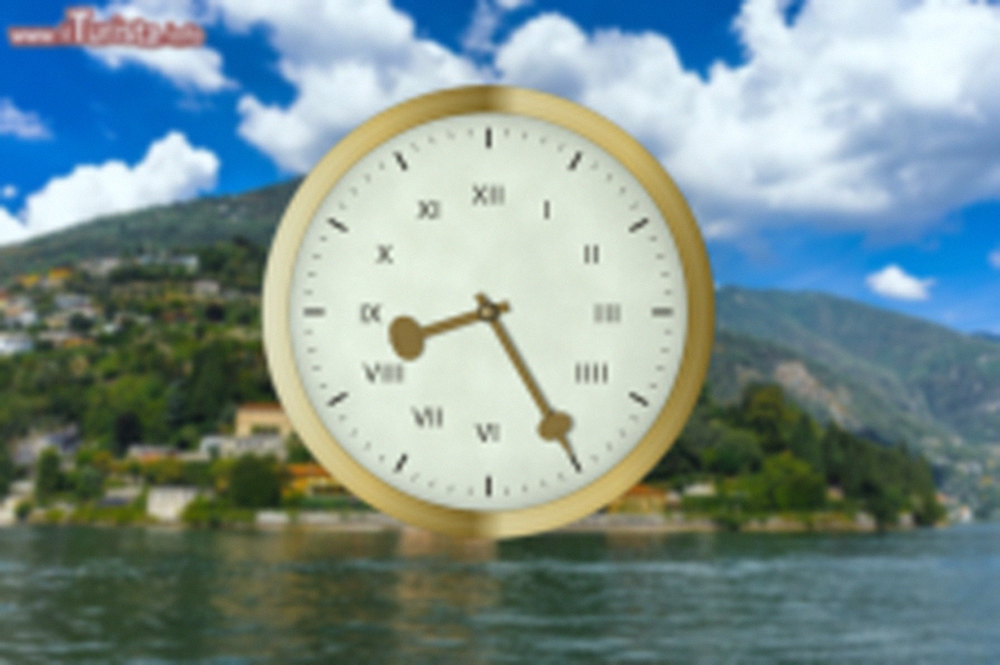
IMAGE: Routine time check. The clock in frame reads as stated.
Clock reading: 8:25
